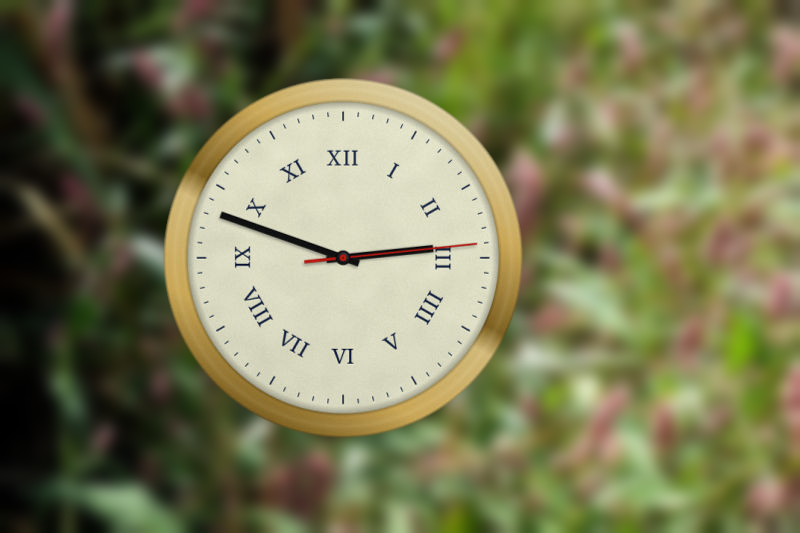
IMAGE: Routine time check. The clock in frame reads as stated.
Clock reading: 2:48:14
